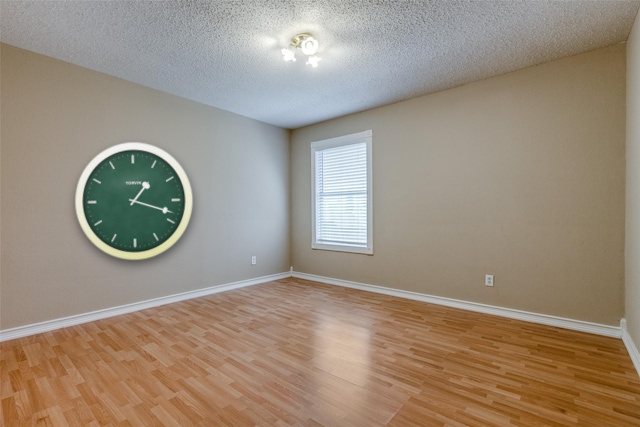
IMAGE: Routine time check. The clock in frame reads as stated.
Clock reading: 1:18
